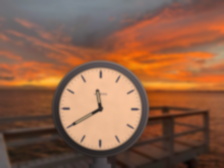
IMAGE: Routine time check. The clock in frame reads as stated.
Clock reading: 11:40
